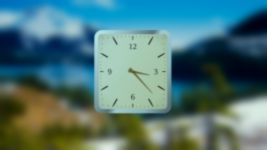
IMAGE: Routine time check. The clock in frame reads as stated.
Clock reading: 3:23
